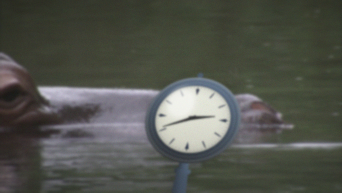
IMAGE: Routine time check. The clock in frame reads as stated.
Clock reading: 2:41
